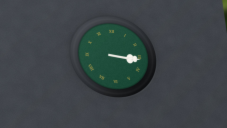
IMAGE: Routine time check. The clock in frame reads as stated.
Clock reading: 3:16
